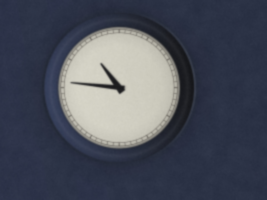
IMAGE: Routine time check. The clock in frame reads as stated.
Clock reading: 10:46
